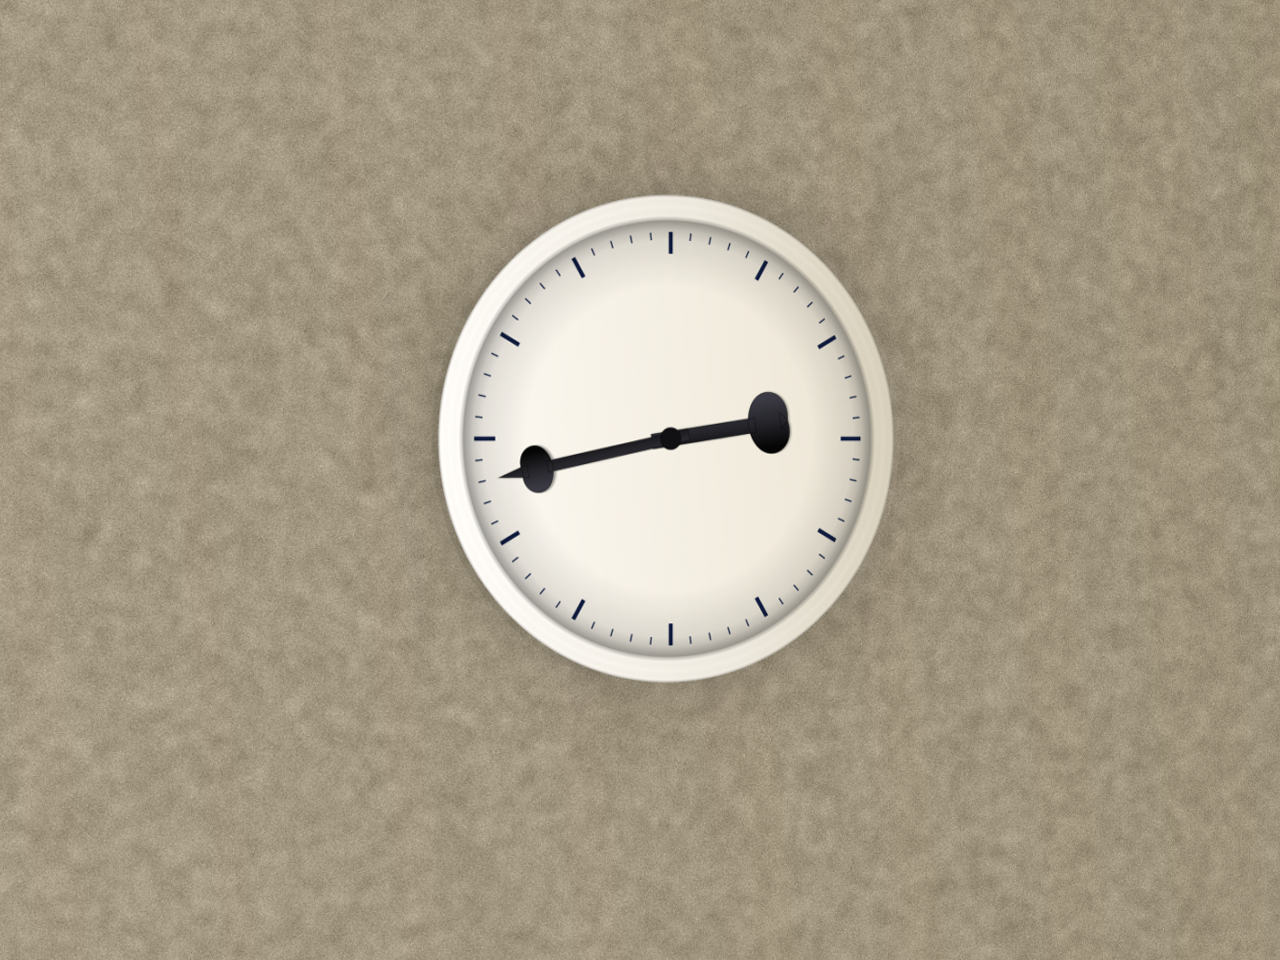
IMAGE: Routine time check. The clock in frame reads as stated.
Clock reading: 2:43
